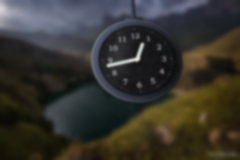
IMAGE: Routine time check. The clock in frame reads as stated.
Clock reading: 12:43
